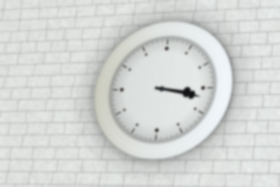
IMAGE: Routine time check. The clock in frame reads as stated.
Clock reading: 3:17
